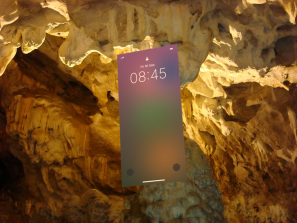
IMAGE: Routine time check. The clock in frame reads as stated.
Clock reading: 8:45
